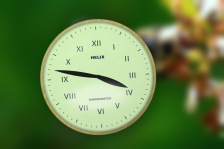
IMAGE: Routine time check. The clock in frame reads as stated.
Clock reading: 3:47
